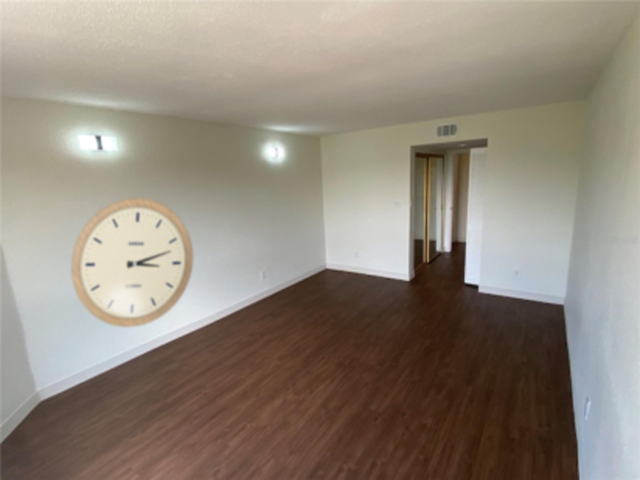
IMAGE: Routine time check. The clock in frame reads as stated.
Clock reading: 3:12
